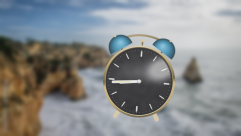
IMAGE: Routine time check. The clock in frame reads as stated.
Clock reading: 8:44
